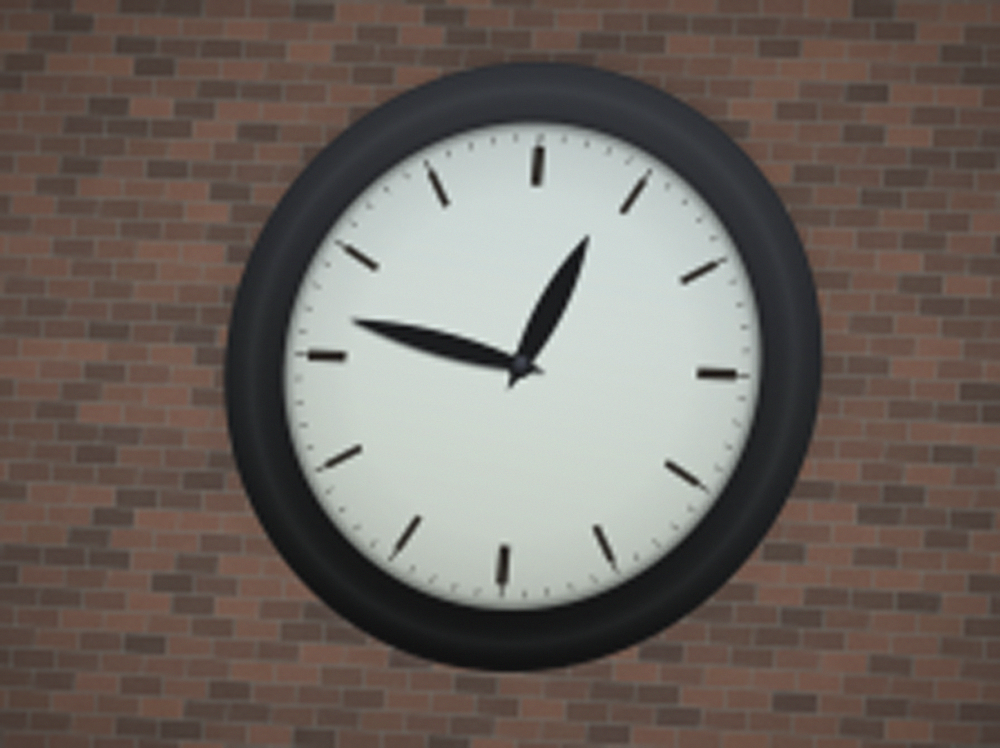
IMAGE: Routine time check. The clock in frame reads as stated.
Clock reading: 12:47
